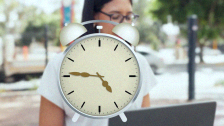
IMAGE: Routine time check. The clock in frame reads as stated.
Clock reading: 4:46
